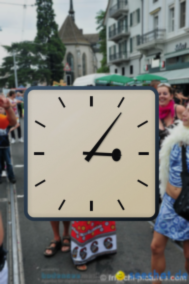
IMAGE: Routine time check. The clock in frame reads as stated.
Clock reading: 3:06
